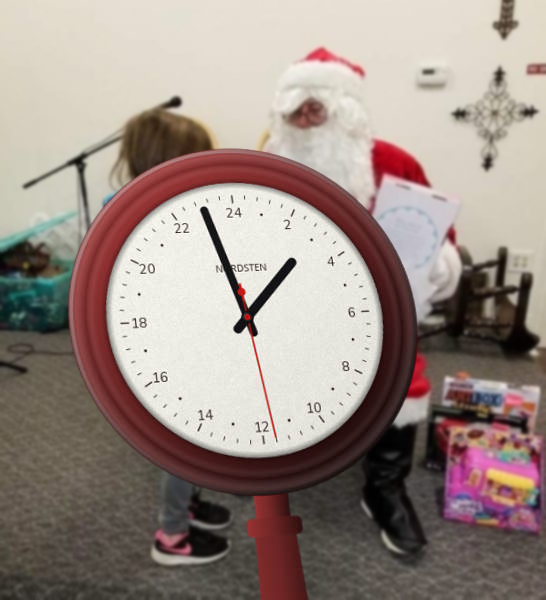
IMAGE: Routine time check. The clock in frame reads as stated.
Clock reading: 2:57:29
